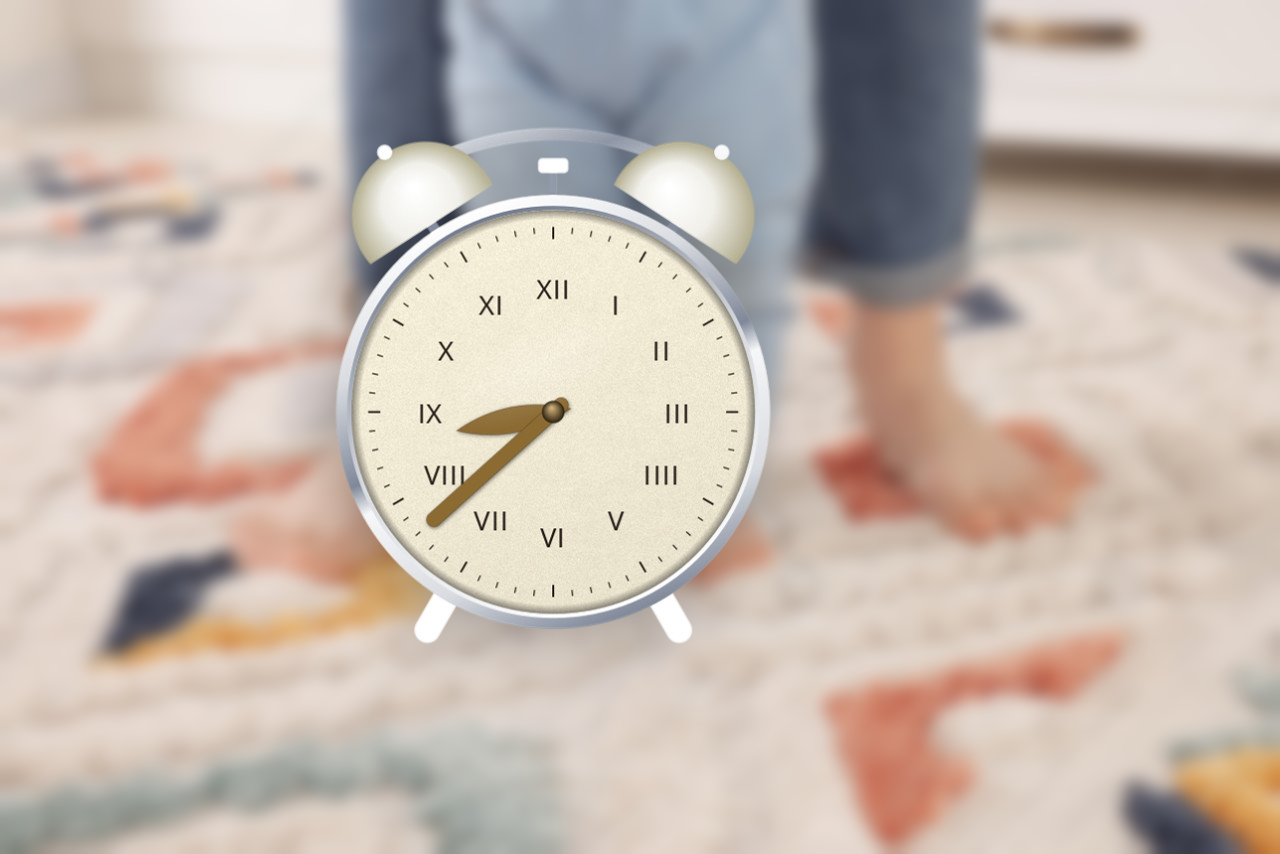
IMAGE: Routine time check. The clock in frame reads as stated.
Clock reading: 8:38
